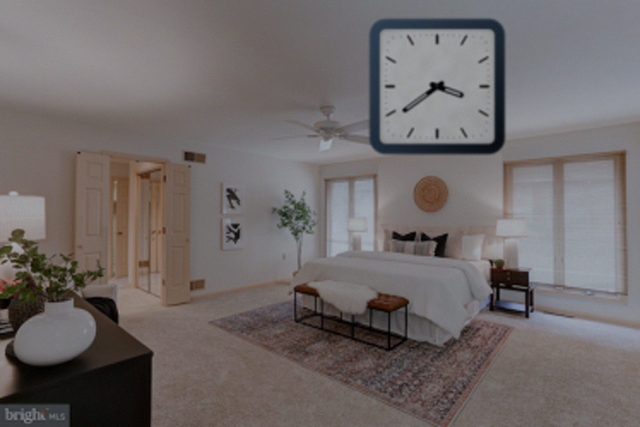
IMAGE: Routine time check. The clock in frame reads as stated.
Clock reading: 3:39
